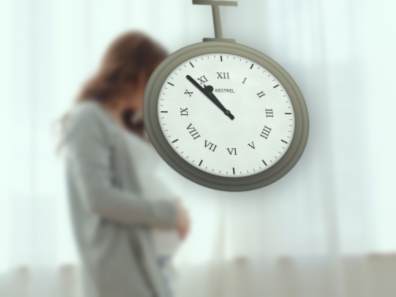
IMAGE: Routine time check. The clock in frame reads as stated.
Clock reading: 10:53
